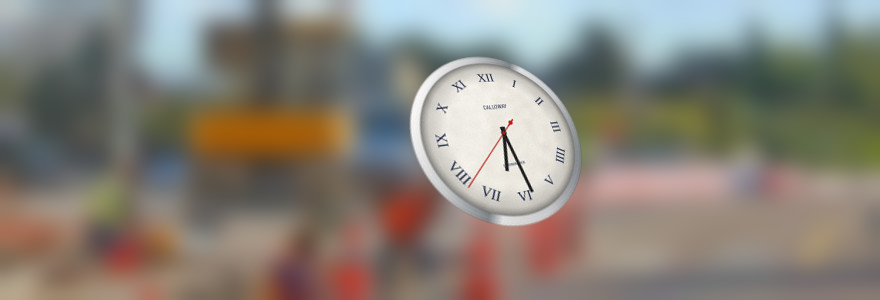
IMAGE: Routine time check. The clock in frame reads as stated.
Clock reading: 6:28:38
